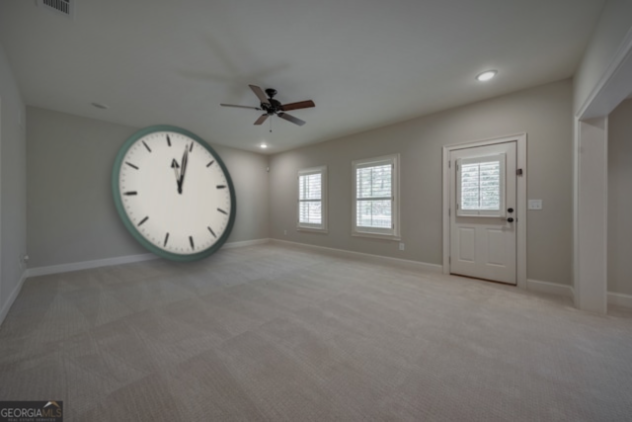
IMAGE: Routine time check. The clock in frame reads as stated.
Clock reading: 12:04
